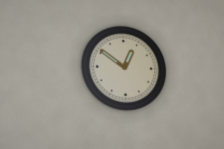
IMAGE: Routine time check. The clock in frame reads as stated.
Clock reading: 12:51
